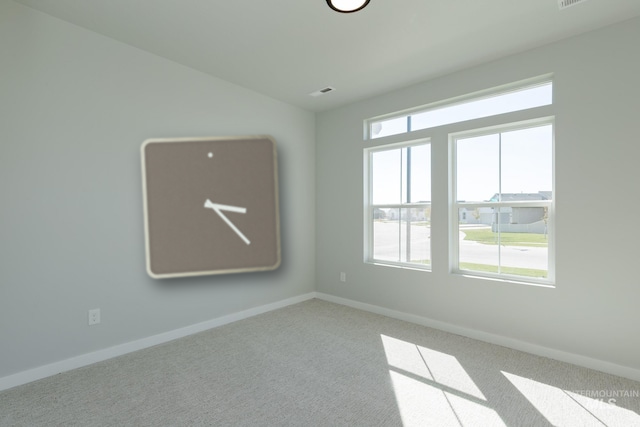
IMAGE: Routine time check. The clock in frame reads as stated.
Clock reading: 3:23
